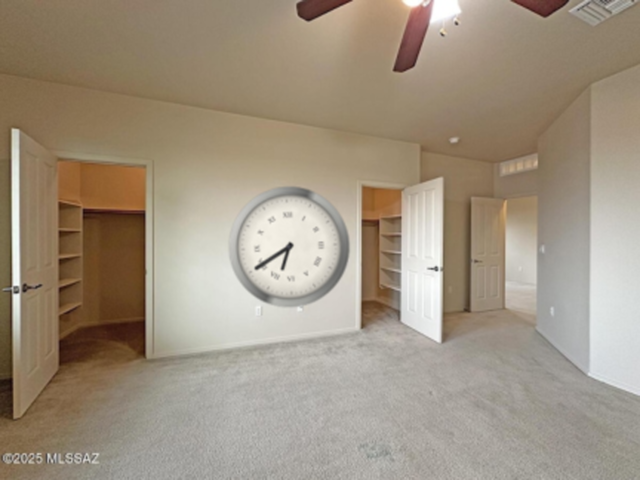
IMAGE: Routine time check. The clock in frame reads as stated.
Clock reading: 6:40
